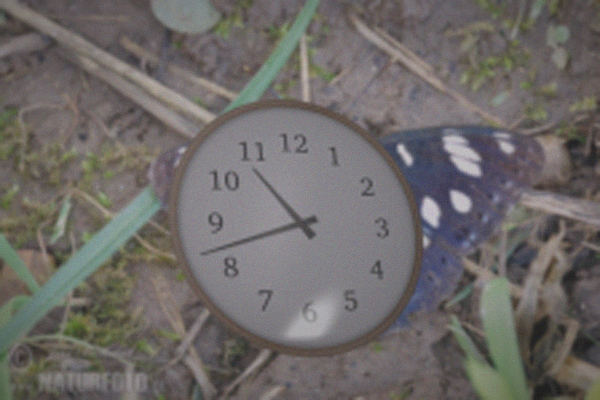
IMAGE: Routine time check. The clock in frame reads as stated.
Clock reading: 10:42
